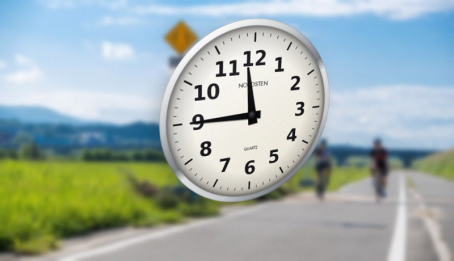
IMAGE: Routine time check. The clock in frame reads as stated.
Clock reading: 11:45
